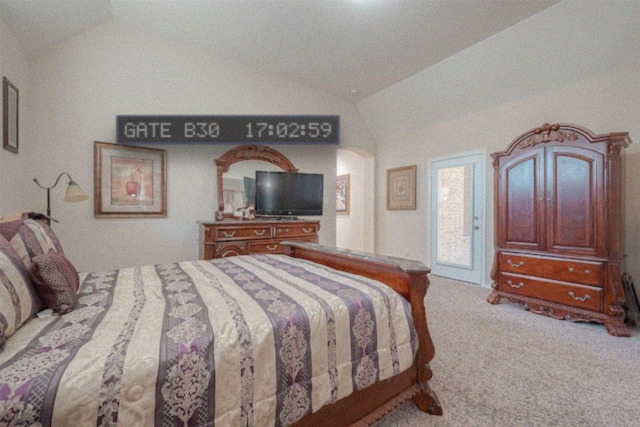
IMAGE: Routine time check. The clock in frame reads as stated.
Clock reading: 17:02:59
